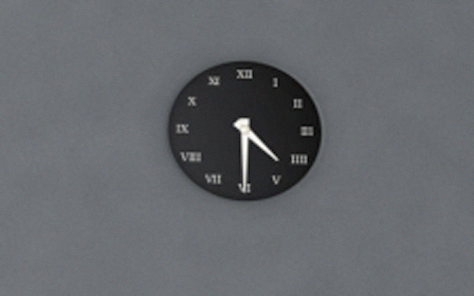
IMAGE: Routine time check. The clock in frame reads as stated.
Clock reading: 4:30
